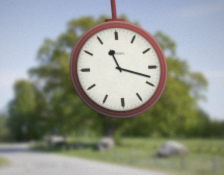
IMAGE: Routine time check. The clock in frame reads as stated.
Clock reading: 11:18
